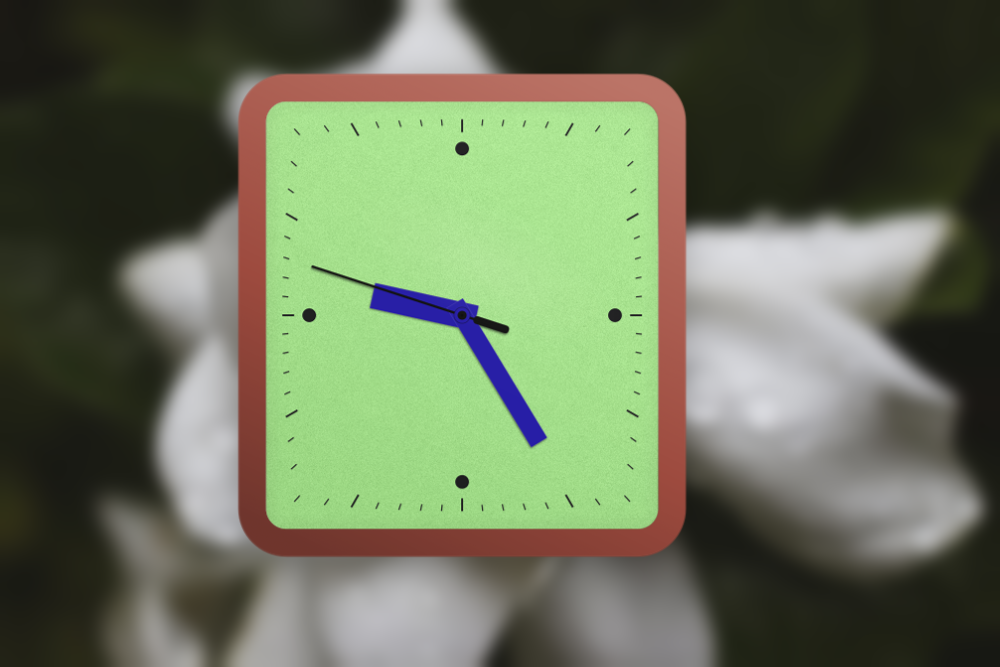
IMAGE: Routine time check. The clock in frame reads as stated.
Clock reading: 9:24:48
